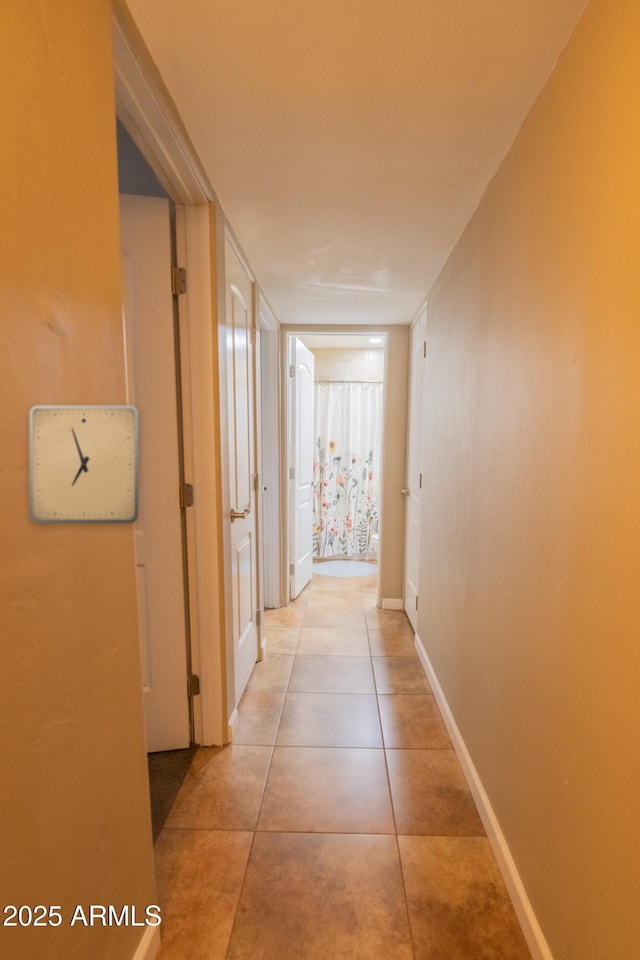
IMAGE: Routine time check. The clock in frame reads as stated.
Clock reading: 6:57
